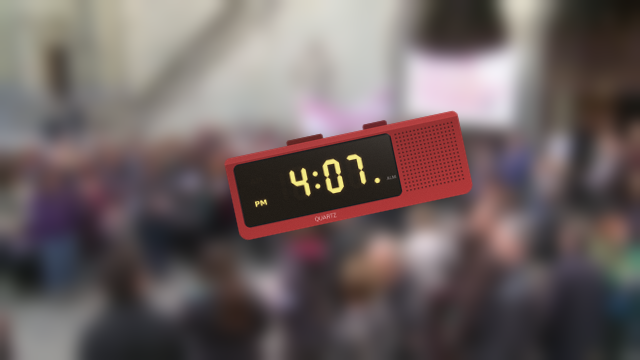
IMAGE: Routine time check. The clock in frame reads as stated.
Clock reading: 4:07
